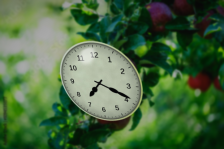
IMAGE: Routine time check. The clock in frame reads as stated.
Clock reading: 7:19
